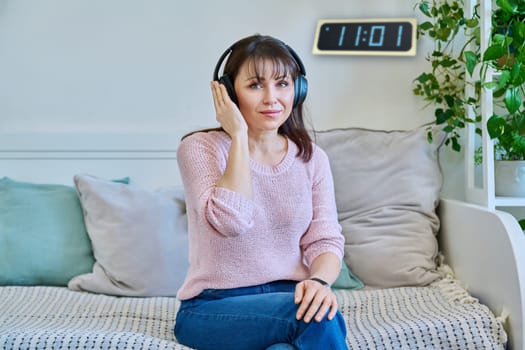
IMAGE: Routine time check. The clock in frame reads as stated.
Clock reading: 11:01
